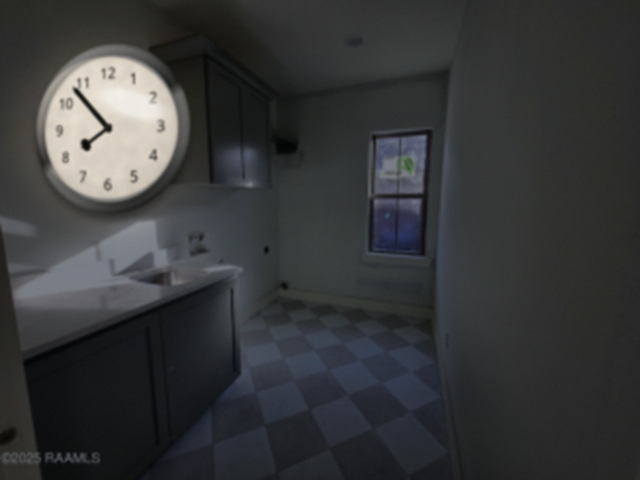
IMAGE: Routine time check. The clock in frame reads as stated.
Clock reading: 7:53
